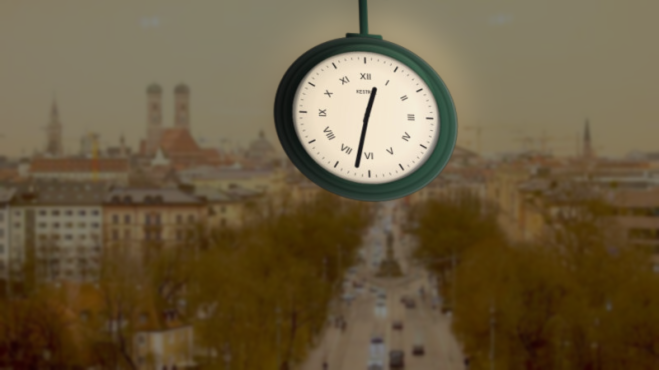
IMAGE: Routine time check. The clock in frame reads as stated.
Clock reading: 12:32
